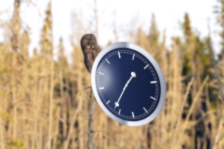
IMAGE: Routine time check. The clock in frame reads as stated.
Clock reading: 1:37
